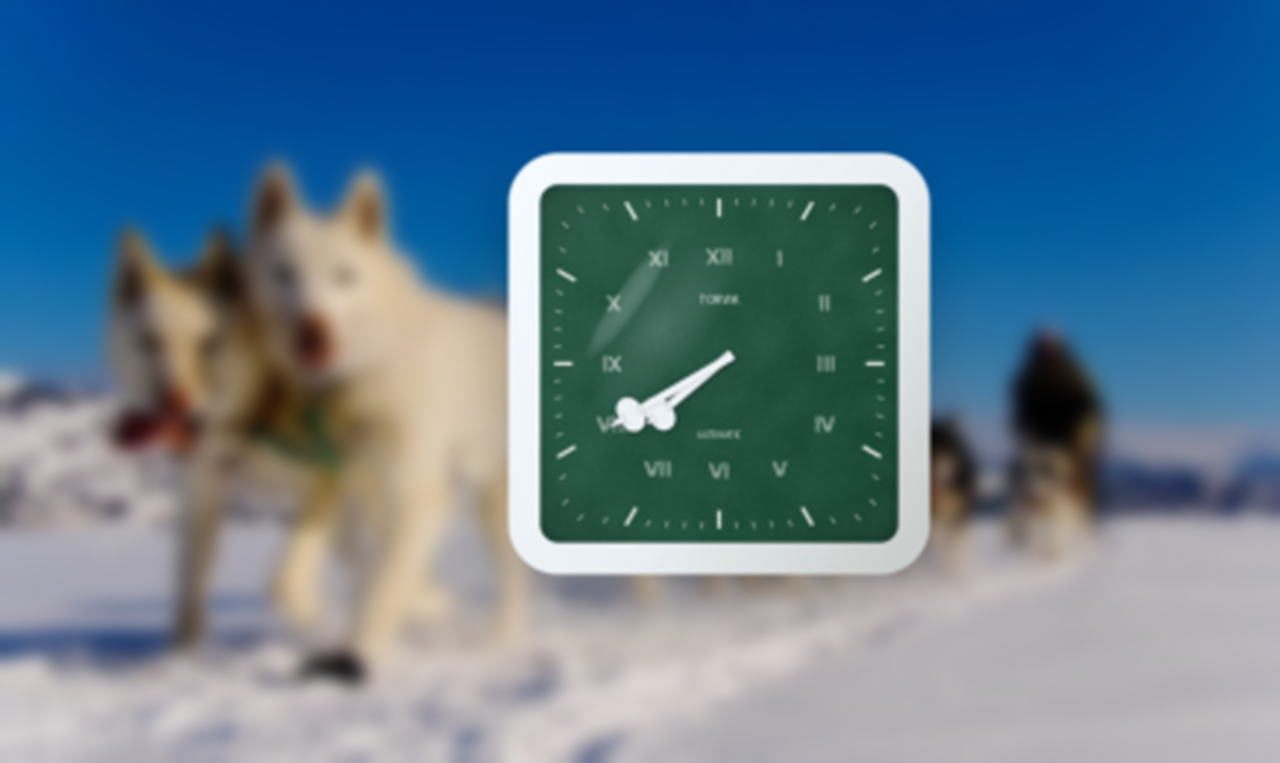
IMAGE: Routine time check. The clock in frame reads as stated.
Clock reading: 7:40
